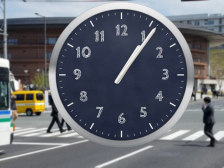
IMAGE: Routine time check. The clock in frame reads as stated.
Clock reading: 1:06
